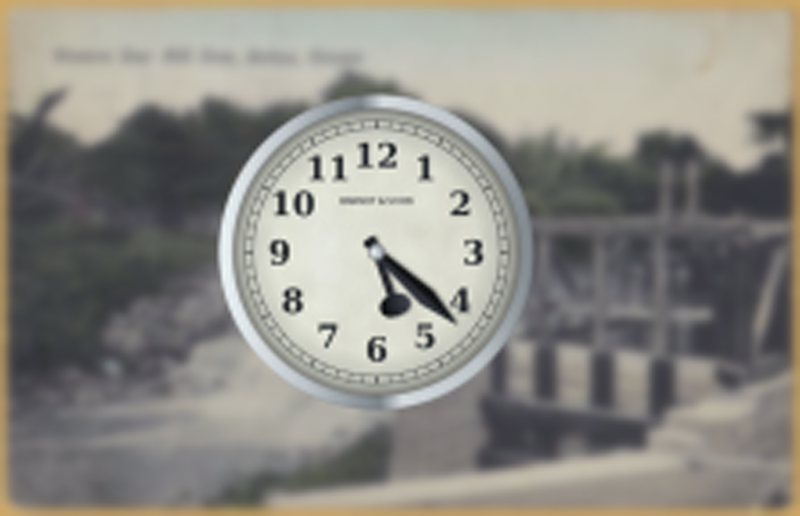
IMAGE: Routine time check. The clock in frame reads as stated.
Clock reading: 5:22
